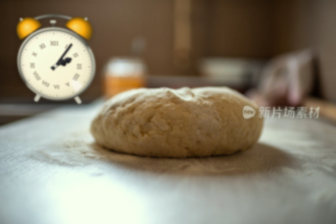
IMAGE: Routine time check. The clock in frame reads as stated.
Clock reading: 2:06
